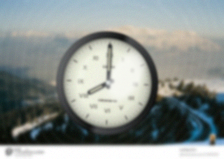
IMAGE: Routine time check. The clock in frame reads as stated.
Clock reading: 8:00
